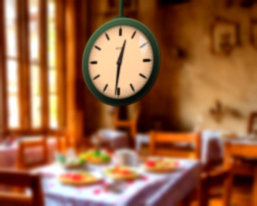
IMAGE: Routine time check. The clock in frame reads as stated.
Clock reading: 12:31
